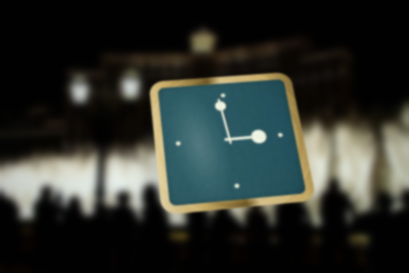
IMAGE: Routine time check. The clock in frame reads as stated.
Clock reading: 2:59
